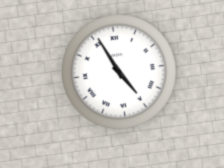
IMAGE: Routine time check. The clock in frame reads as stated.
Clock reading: 4:56
